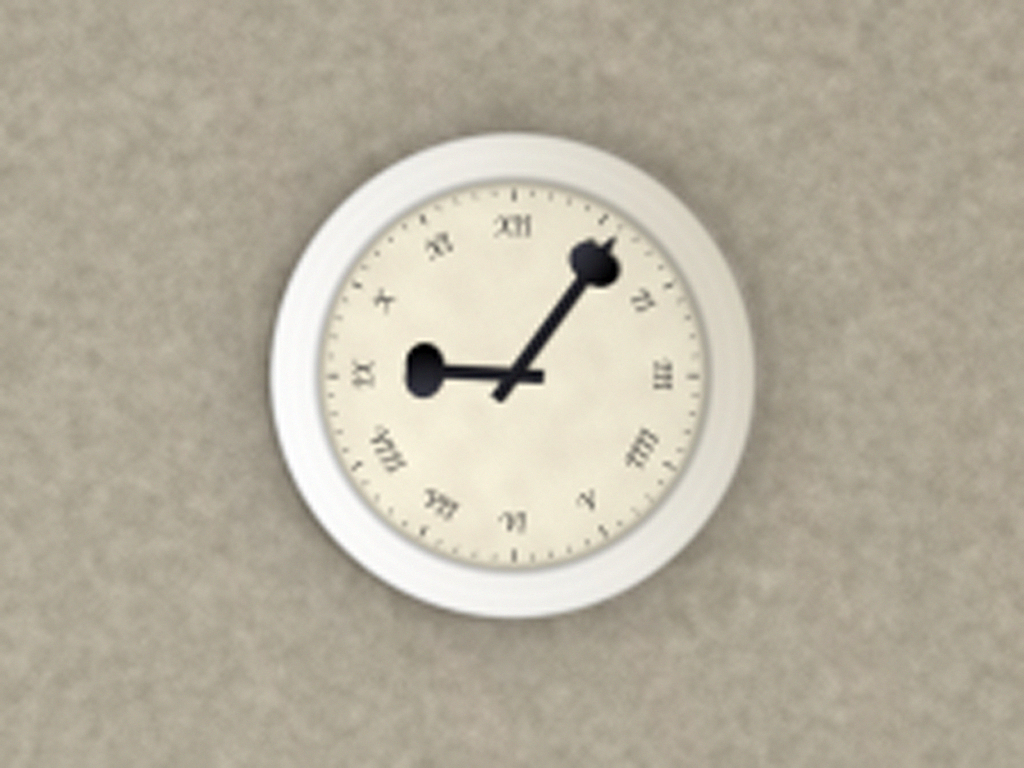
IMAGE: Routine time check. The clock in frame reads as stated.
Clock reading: 9:06
